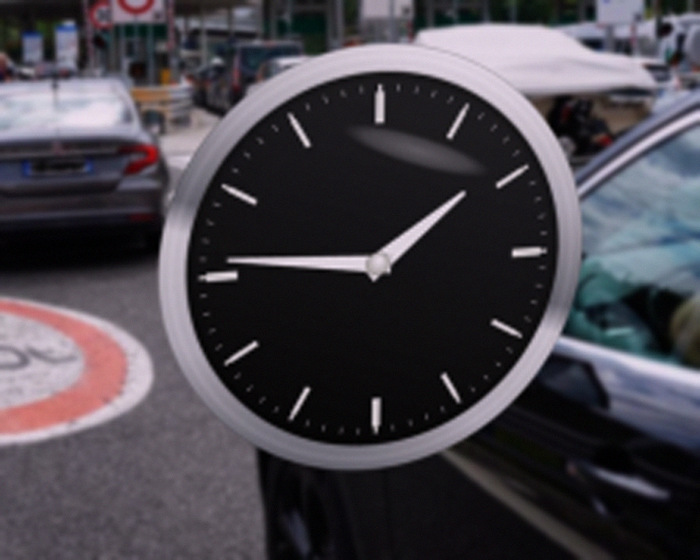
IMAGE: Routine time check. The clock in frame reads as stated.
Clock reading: 1:46
